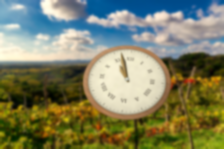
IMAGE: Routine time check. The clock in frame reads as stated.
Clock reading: 10:57
